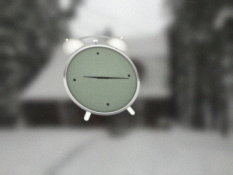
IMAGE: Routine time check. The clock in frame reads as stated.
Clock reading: 9:16
